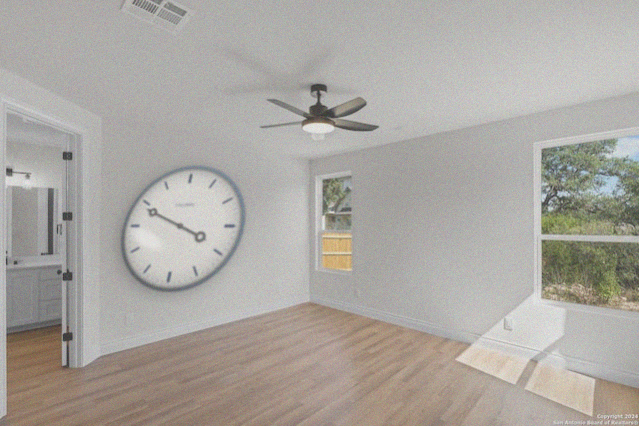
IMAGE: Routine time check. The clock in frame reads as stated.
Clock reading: 3:49
